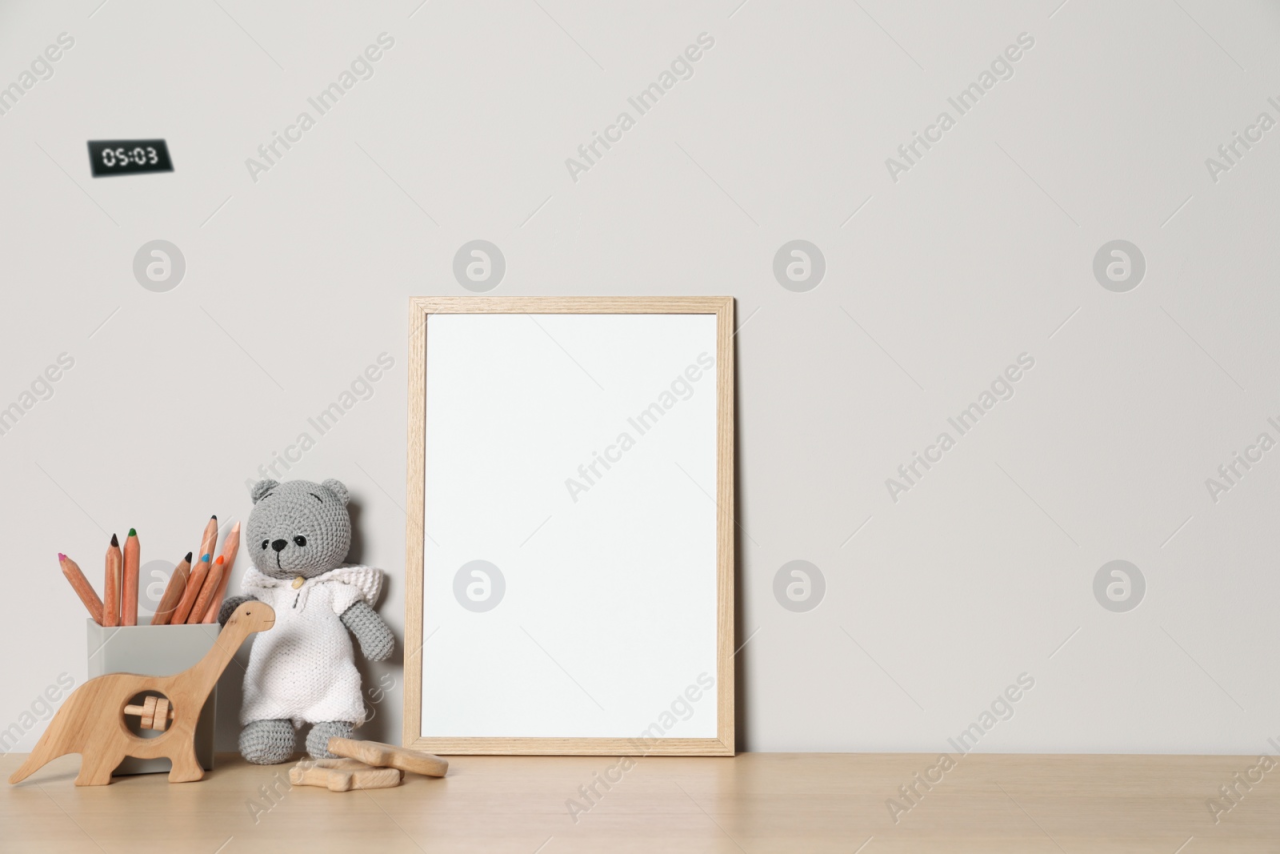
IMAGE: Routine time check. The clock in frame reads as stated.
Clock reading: 5:03
